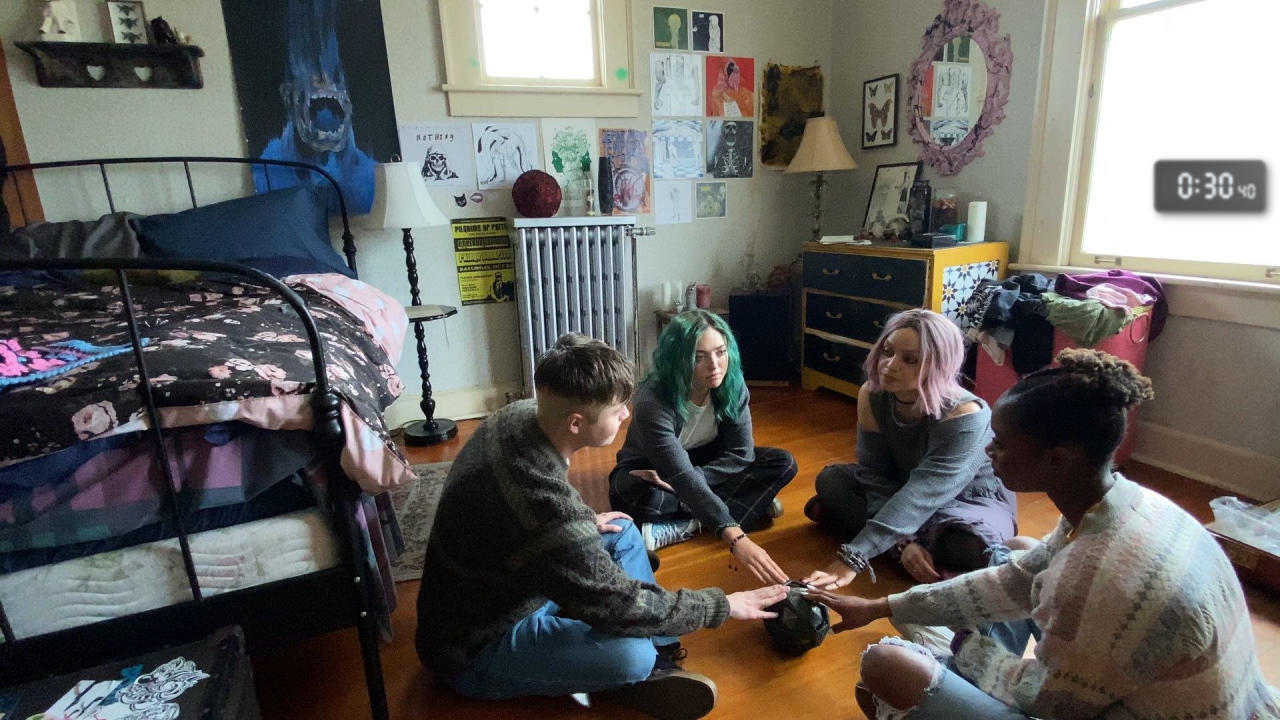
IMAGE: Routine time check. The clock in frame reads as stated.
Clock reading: 0:30:40
